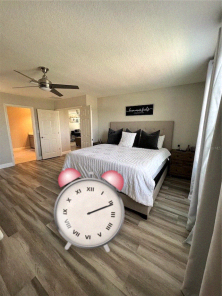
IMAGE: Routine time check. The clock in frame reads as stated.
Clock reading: 2:11
